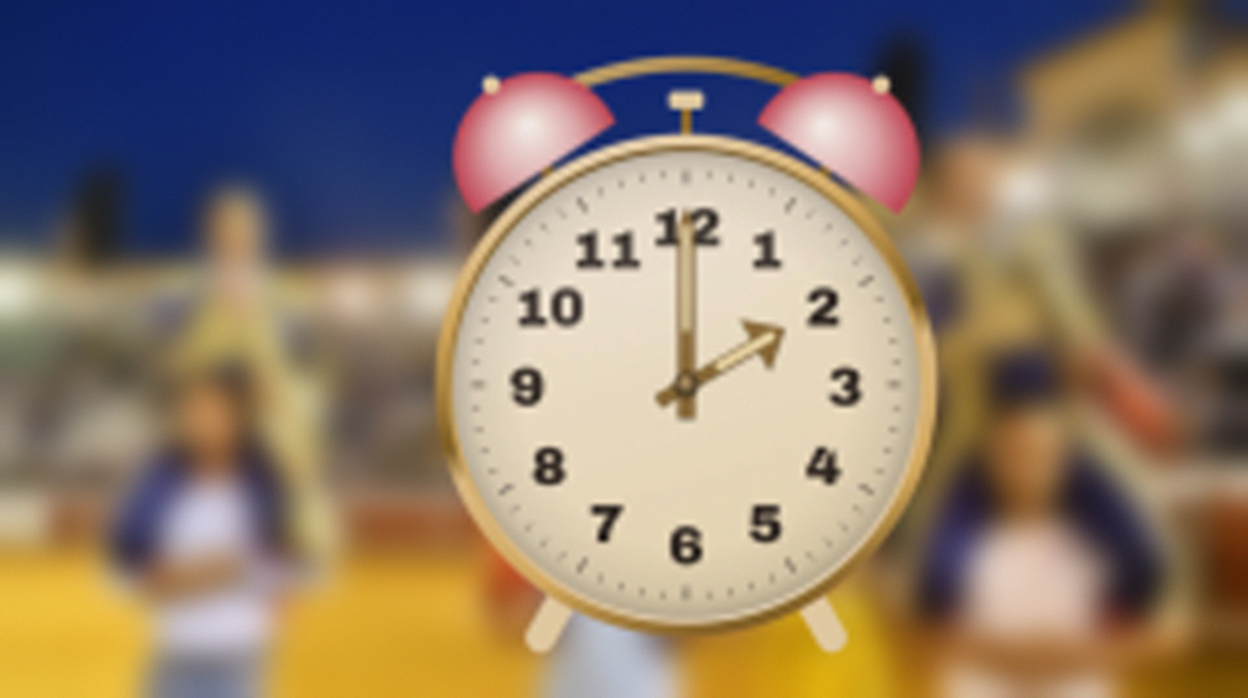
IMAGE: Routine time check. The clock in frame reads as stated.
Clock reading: 2:00
